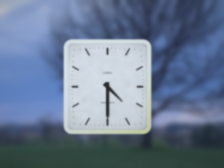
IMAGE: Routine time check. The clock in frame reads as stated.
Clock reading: 4:30
